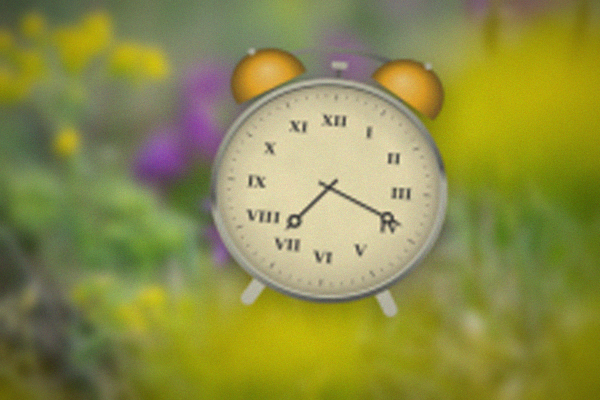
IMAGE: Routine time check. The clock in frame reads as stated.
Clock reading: 7:19
